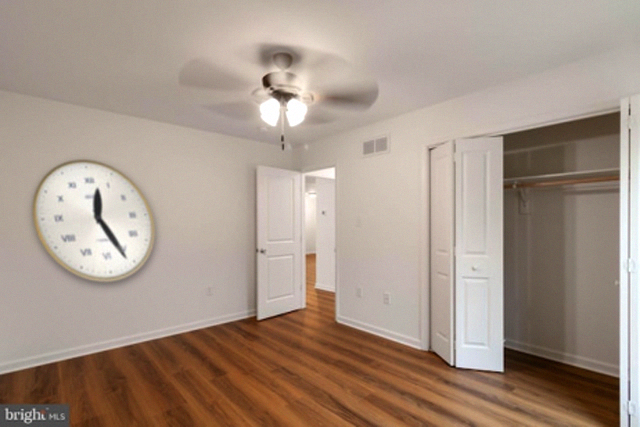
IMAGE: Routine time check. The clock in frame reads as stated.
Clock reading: 12:26
